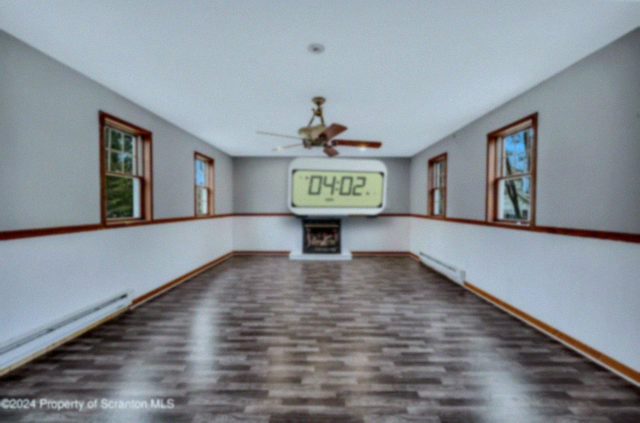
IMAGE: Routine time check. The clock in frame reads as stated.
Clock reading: 4:02
